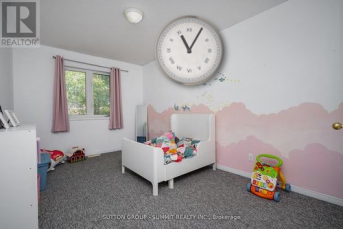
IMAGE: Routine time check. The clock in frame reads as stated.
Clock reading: 11:05
